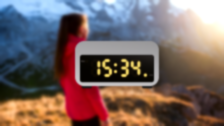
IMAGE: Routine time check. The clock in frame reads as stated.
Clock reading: 15:34
